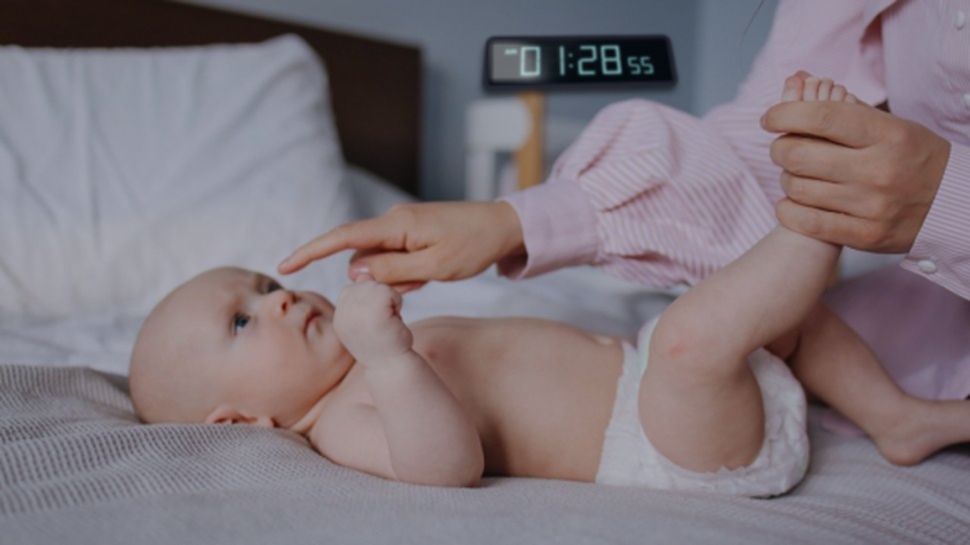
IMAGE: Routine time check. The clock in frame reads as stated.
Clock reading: 1:28:55
